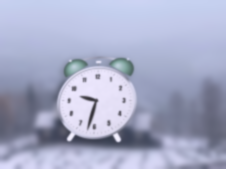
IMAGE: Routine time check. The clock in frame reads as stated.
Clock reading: 9:32
